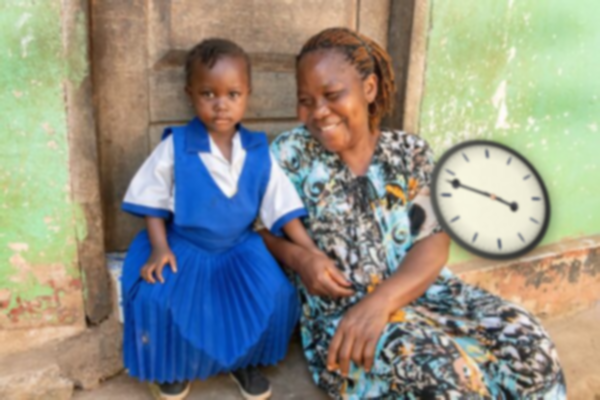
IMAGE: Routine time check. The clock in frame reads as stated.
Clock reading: 3:48
